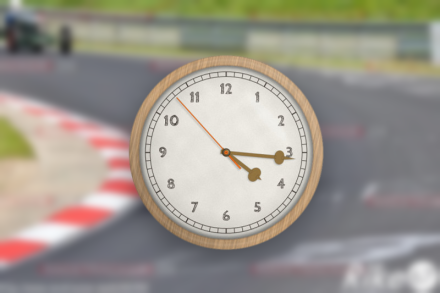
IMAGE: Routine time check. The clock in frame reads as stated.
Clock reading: 4:15:53
